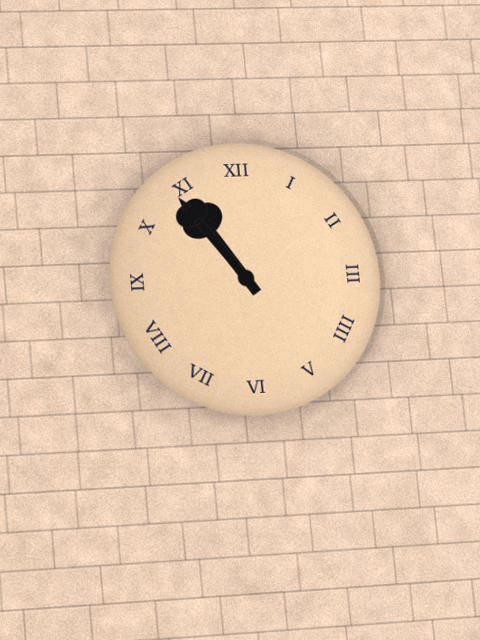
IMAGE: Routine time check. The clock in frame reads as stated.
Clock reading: 10:54
